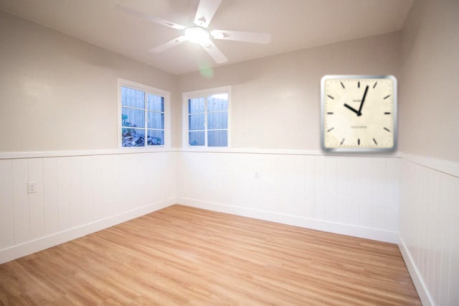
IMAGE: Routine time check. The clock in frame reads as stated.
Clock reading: 10:03
